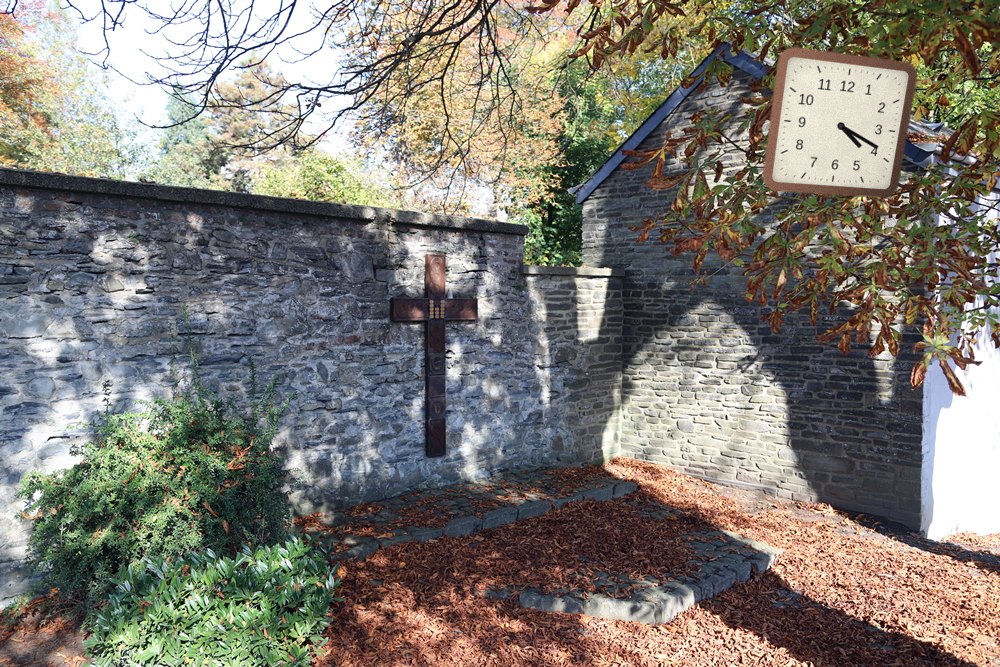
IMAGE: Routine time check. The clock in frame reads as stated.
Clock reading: 4:19
